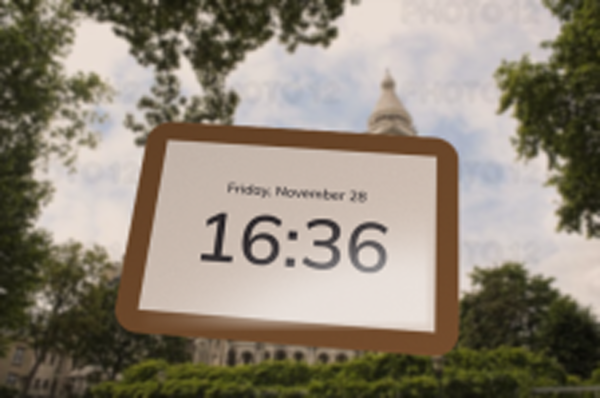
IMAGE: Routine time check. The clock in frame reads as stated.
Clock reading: 16:36
